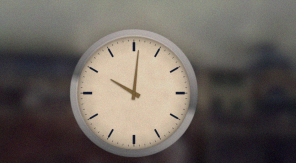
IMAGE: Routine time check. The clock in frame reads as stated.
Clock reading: 10:01
